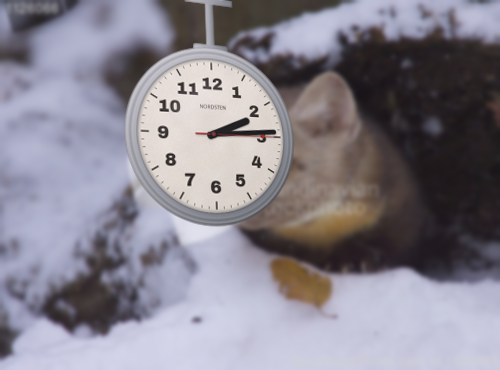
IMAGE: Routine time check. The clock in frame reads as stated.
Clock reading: 2:14:15
